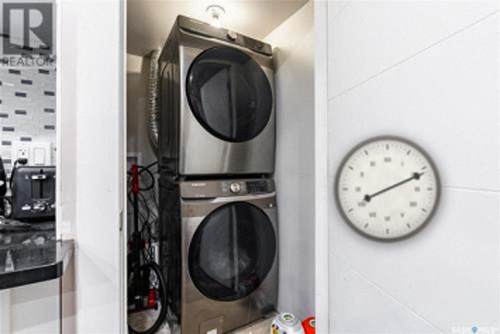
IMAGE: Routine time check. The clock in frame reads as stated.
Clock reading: 8:11
